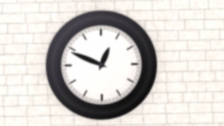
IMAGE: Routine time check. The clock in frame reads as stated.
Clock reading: 12:49
